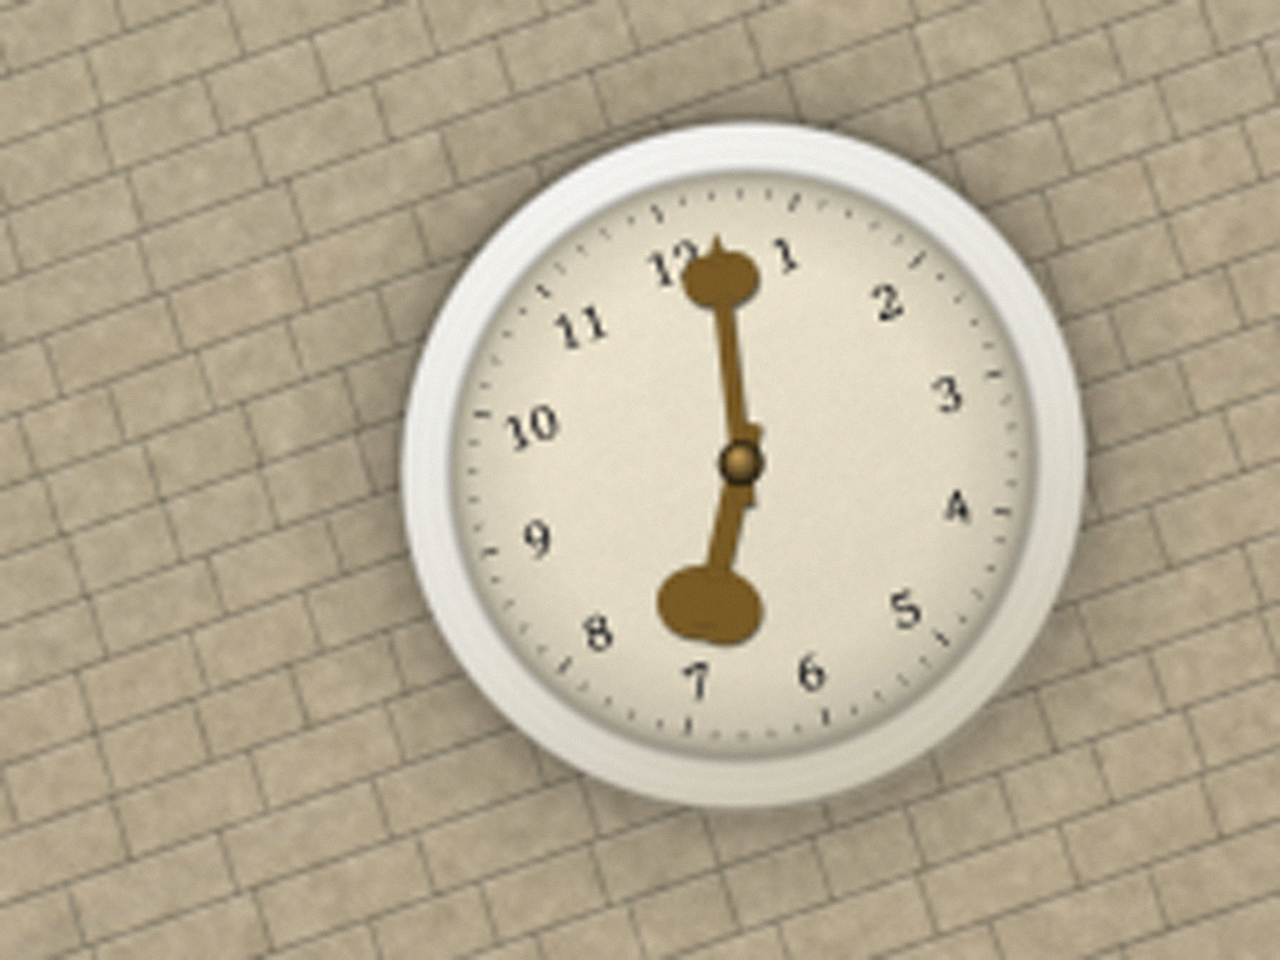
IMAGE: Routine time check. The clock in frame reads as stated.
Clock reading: 7:02
